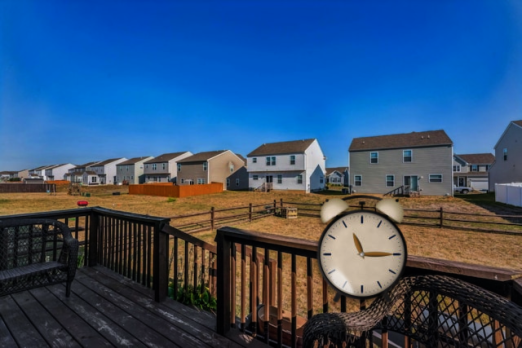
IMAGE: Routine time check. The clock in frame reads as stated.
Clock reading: 11:15
